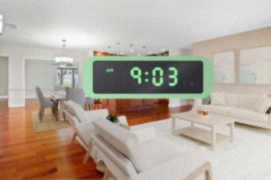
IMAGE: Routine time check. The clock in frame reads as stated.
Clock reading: 9:03
